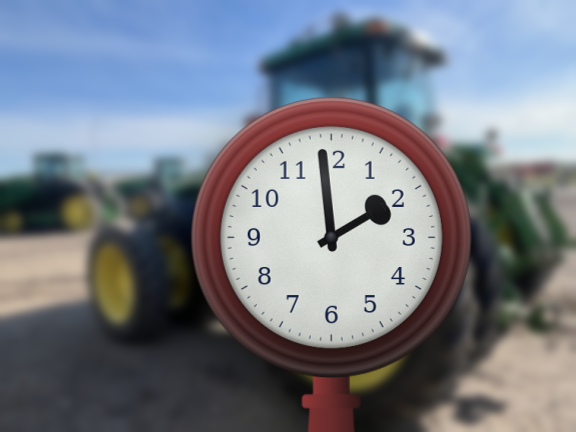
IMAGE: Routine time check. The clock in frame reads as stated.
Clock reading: 1:59
